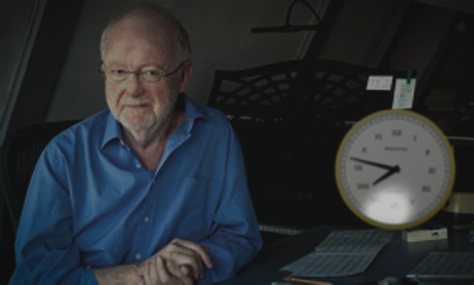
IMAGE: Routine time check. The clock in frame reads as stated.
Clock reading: 7:47
